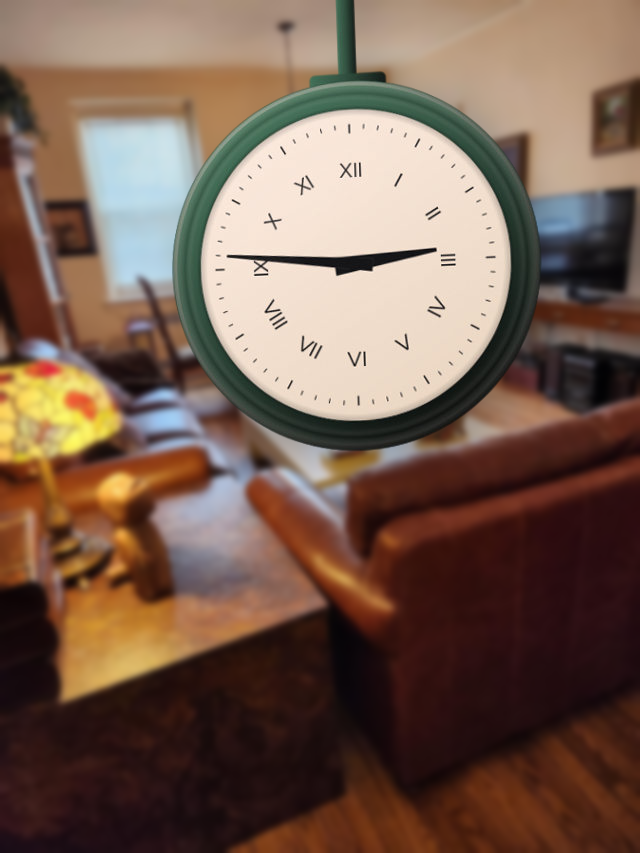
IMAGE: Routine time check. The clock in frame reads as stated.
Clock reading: 2:46
